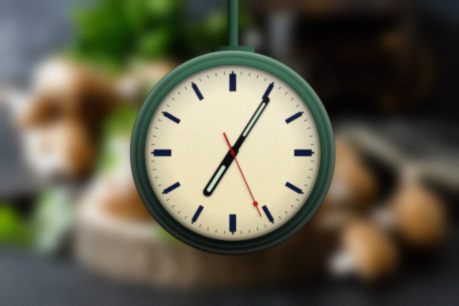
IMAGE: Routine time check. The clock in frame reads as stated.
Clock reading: 7:05:26
